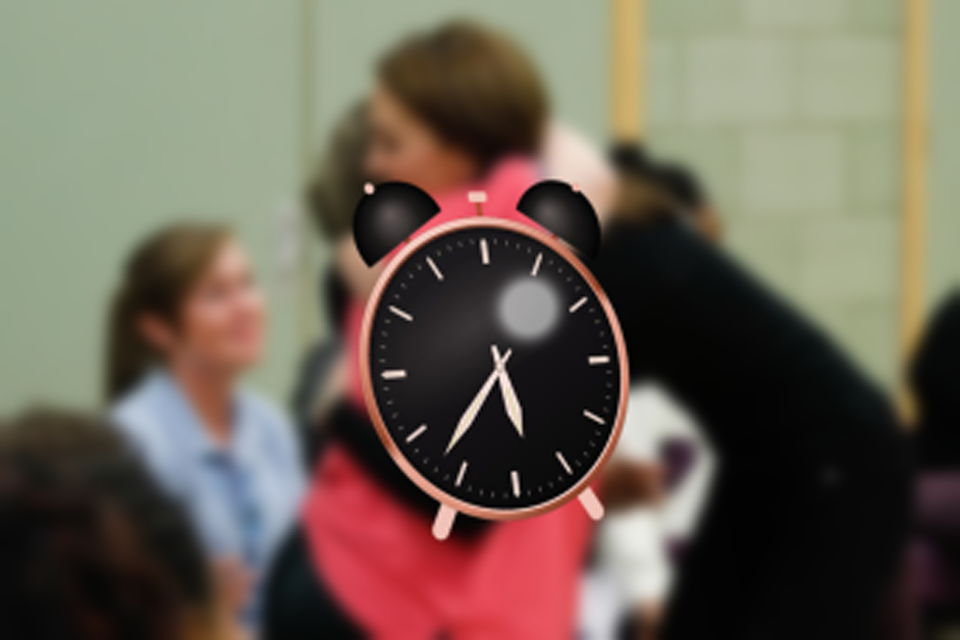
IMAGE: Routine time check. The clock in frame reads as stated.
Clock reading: 5:37
